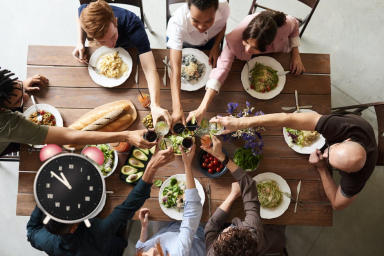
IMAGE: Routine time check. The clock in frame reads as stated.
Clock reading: 10:51
